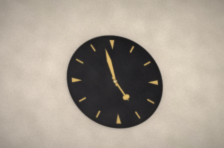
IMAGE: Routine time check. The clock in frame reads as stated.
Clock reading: 4:58
